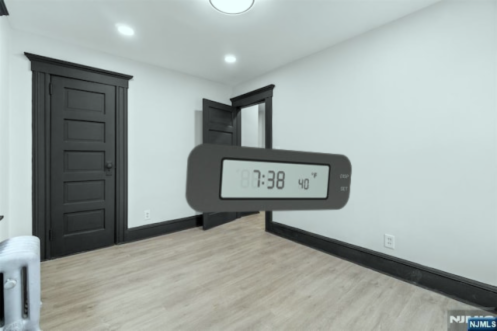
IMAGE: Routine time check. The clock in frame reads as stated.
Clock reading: 7:38
